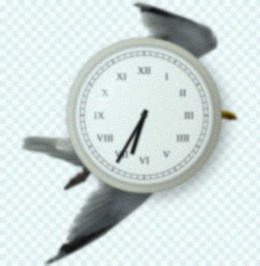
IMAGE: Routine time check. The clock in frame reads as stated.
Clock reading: 6:35
